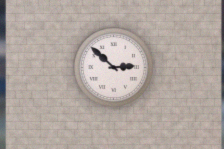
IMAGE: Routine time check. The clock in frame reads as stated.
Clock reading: 2:52
